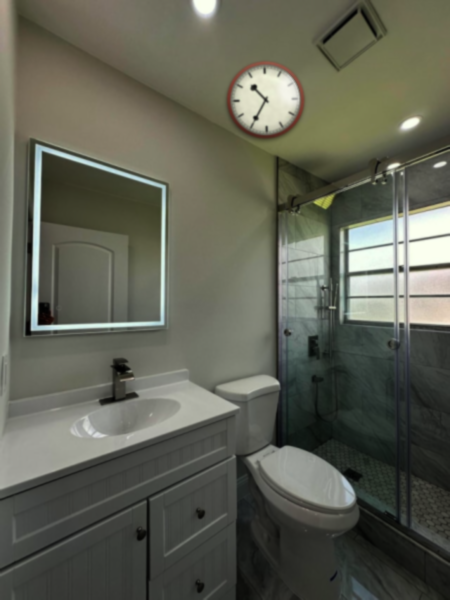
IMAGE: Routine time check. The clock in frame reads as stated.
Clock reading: 10:35
